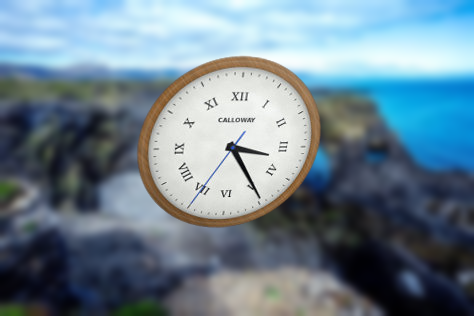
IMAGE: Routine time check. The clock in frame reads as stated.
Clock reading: 3:24:35
